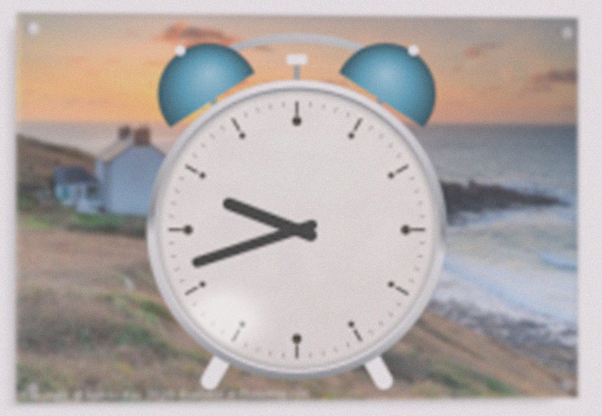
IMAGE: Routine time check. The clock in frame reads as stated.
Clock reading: 9:42
